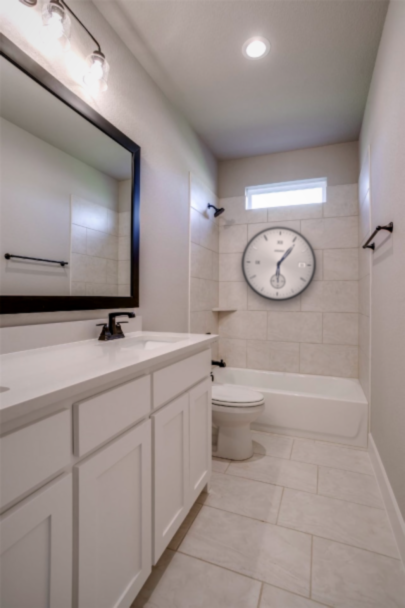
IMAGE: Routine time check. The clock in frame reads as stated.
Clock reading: 6:06
